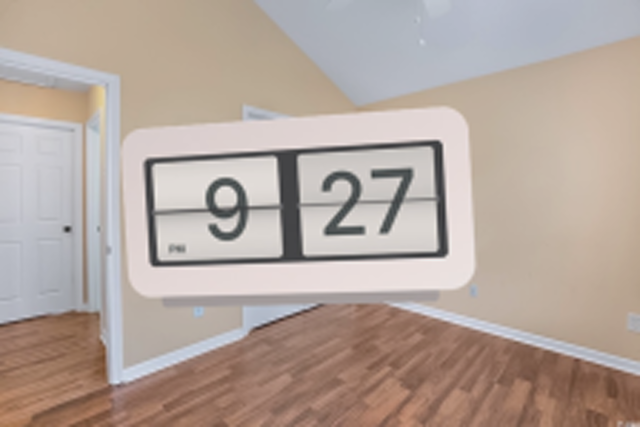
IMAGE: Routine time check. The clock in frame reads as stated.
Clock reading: 9:27
